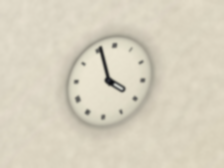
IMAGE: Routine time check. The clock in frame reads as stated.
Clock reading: 3:56
